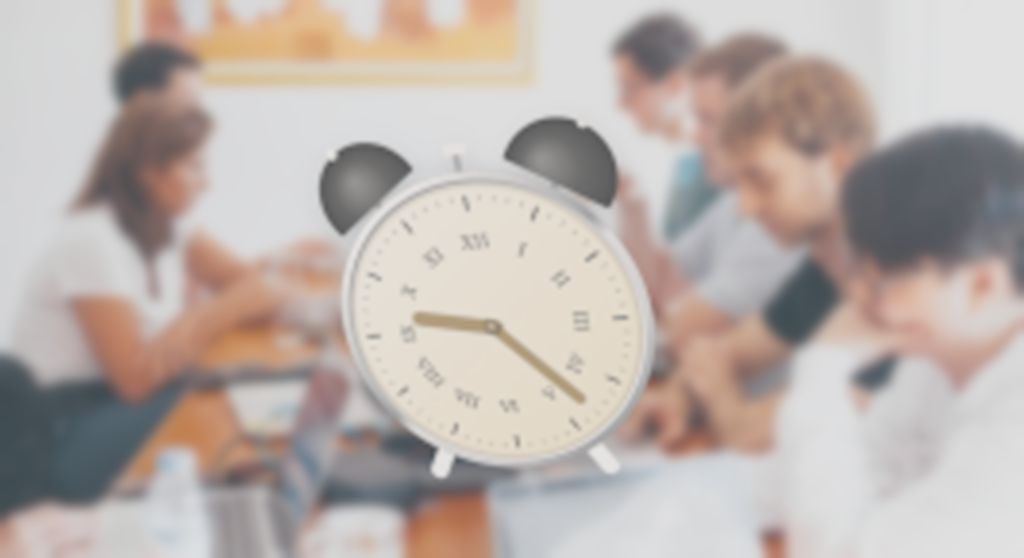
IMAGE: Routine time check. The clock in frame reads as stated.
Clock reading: 9:23
